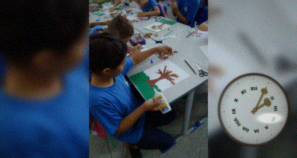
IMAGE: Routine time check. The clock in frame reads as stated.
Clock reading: 2:05
